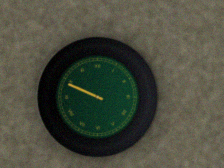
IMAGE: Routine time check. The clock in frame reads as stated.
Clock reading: 9:49
